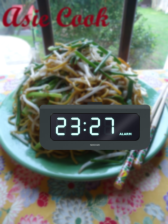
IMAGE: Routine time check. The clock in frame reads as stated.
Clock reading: 23:27
